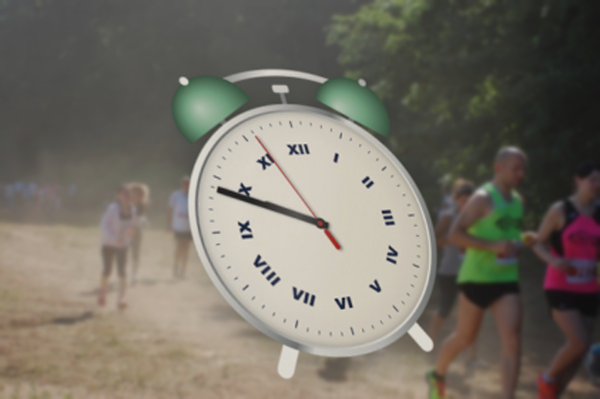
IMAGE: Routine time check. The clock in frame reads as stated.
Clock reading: 9:48:56
